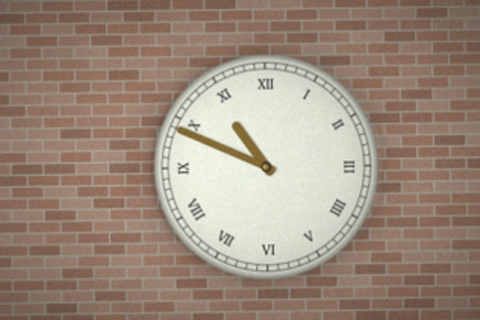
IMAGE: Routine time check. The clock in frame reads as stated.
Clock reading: 10:49
